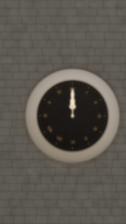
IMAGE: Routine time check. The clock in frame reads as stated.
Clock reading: 12:00
